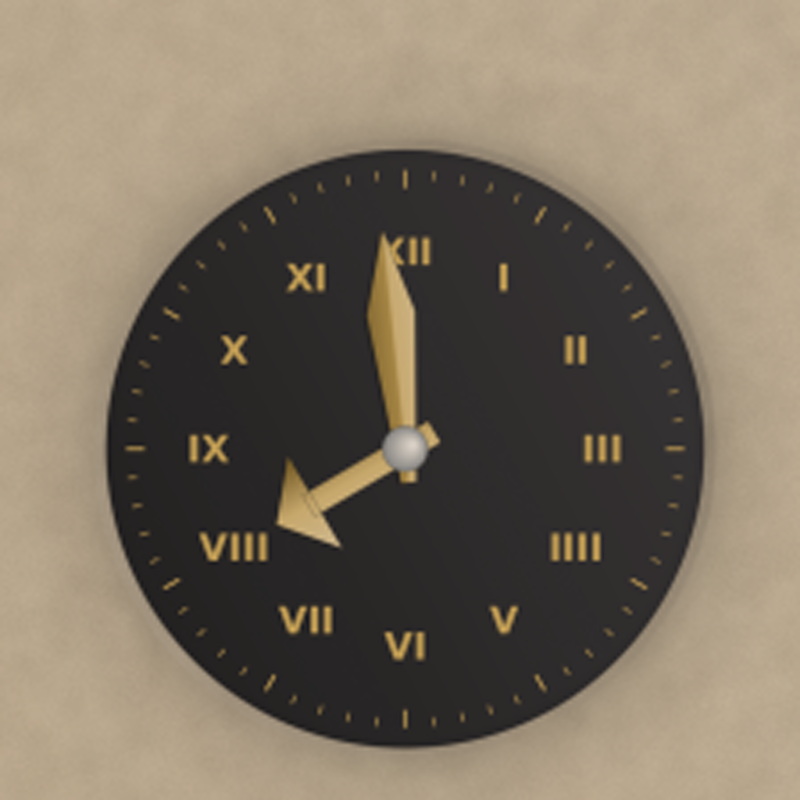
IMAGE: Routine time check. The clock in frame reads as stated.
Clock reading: 7:59
